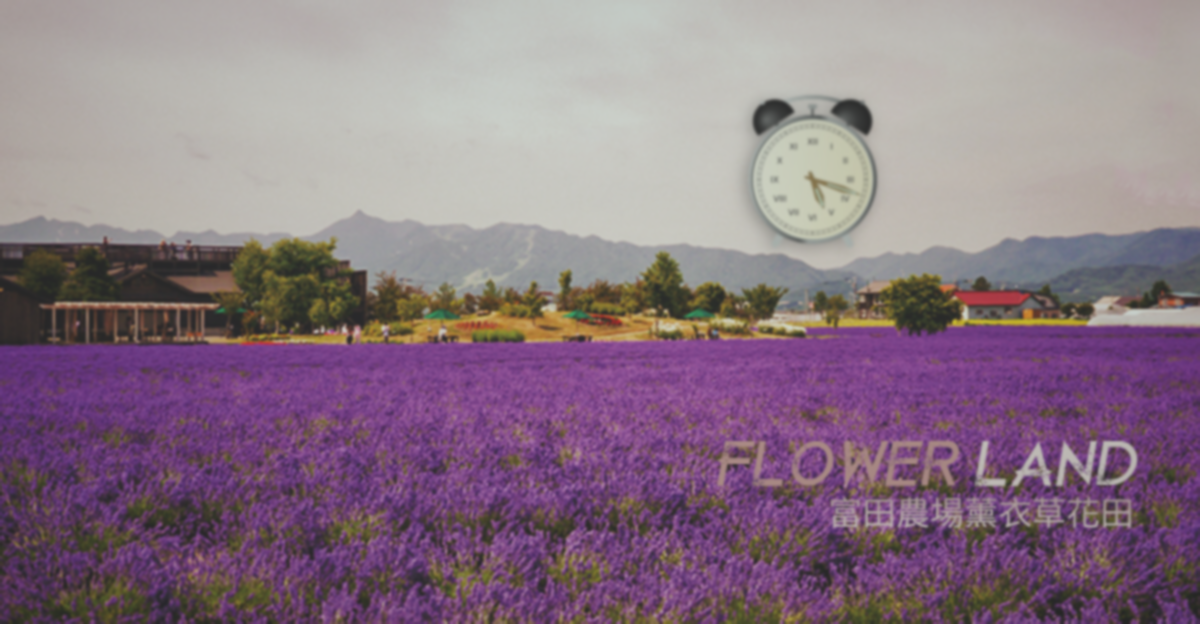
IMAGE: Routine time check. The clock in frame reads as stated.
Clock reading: 5:18
